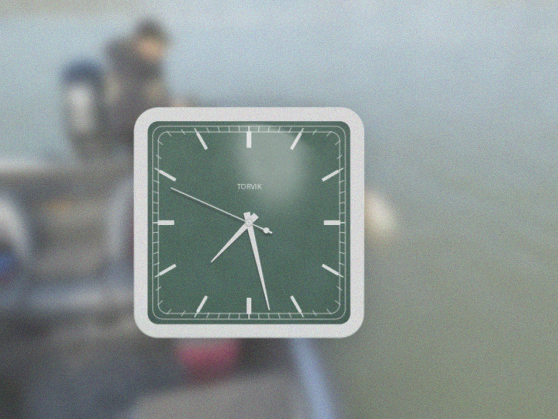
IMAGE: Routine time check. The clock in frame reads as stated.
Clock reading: 7:27:49
